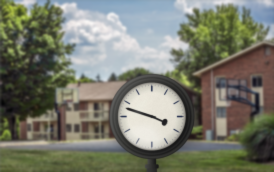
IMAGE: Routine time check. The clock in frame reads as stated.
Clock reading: 3:48
